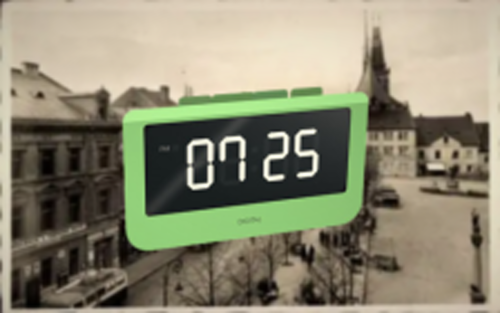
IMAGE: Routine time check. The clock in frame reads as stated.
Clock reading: 7:25
